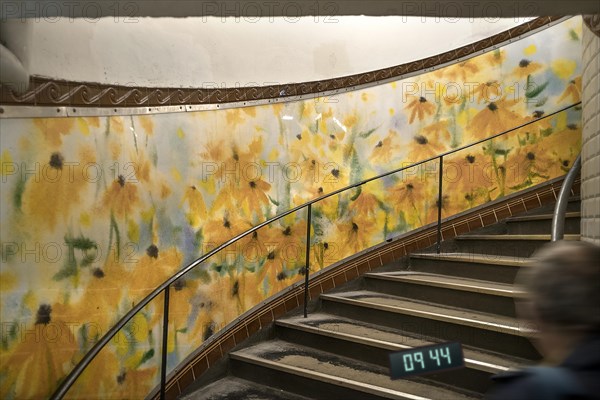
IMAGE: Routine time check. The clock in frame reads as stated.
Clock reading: 9:44
